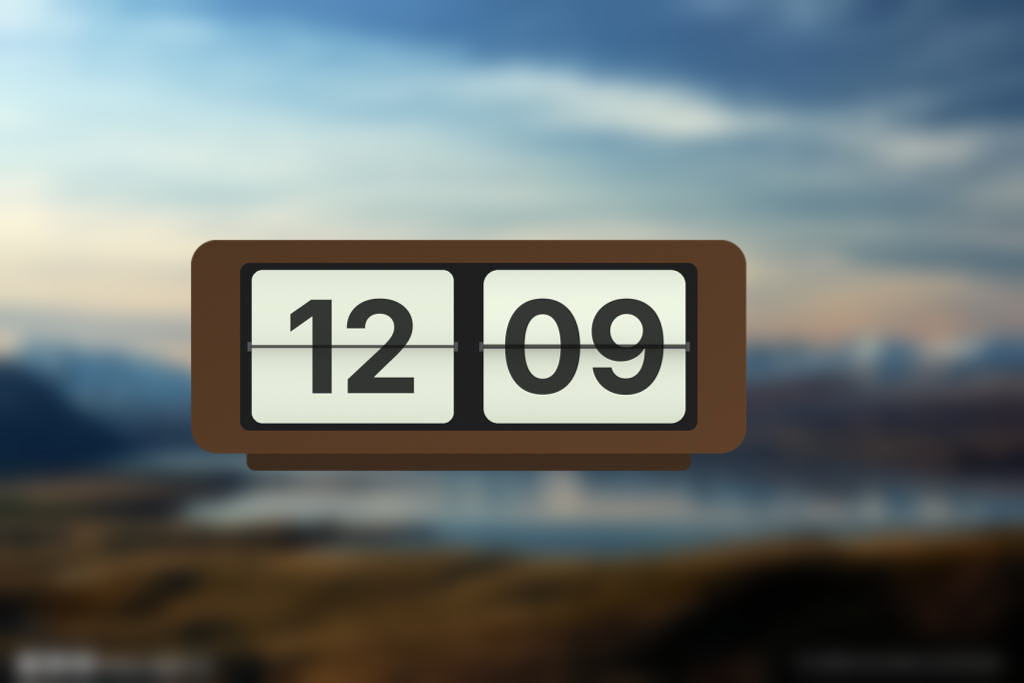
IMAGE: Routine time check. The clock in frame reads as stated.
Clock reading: 12:09
